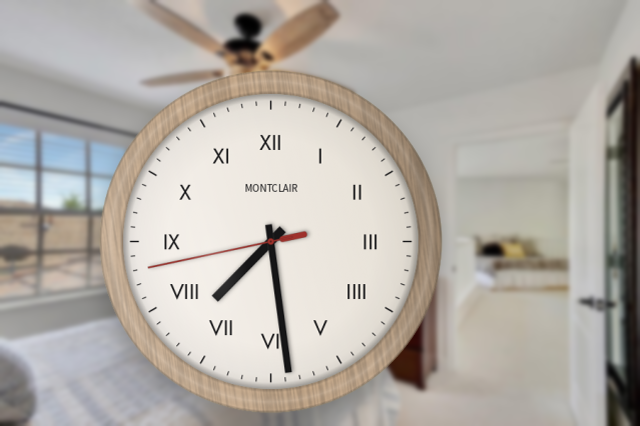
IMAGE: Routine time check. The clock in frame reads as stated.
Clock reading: 7:28:43
